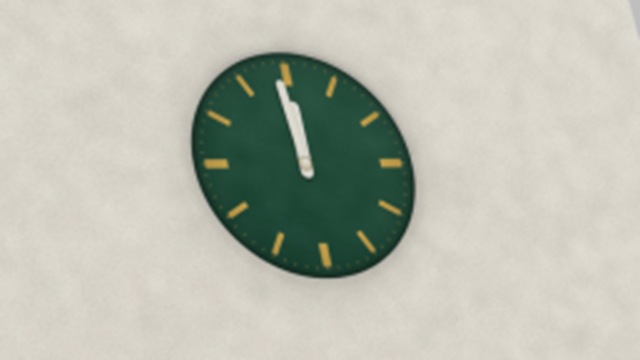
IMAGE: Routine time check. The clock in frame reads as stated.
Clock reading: 11:59
